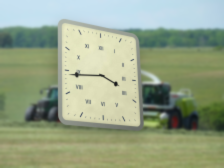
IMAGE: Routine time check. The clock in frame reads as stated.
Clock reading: 3:44
